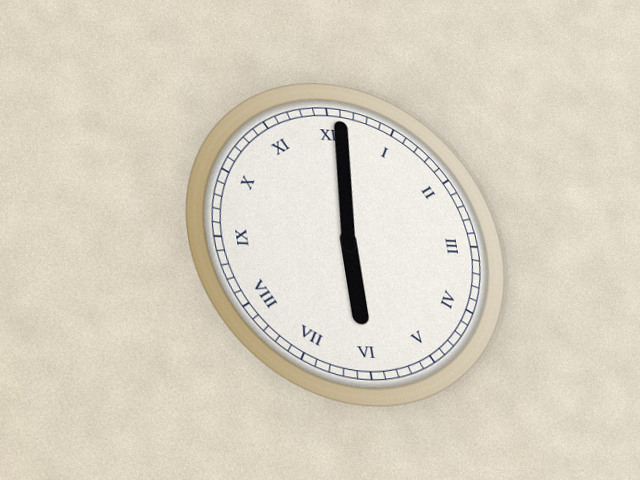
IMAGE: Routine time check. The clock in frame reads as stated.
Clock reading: 6:01
